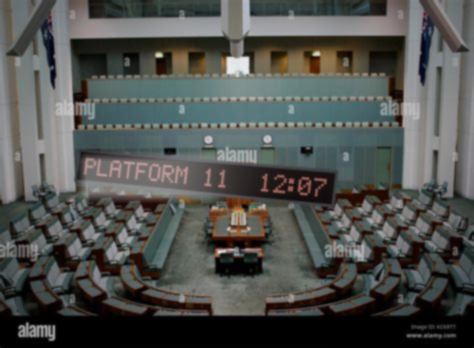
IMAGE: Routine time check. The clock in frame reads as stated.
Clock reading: 12:07
